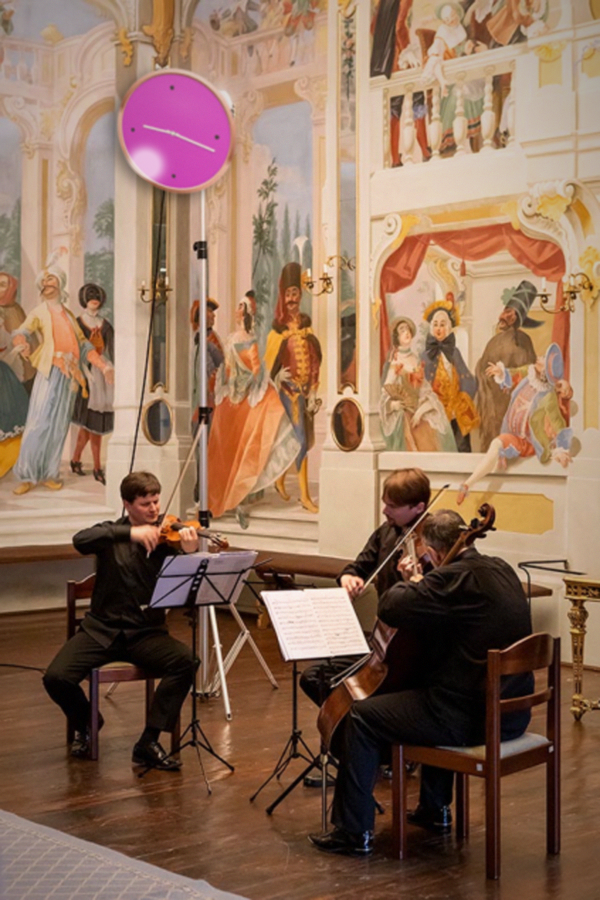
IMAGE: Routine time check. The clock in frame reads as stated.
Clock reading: 9:18
